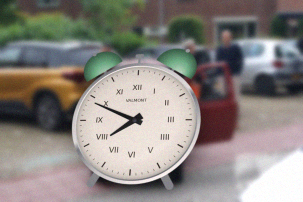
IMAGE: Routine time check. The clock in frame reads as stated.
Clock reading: 7:49
